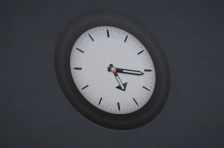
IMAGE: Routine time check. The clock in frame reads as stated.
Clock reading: 5:16
